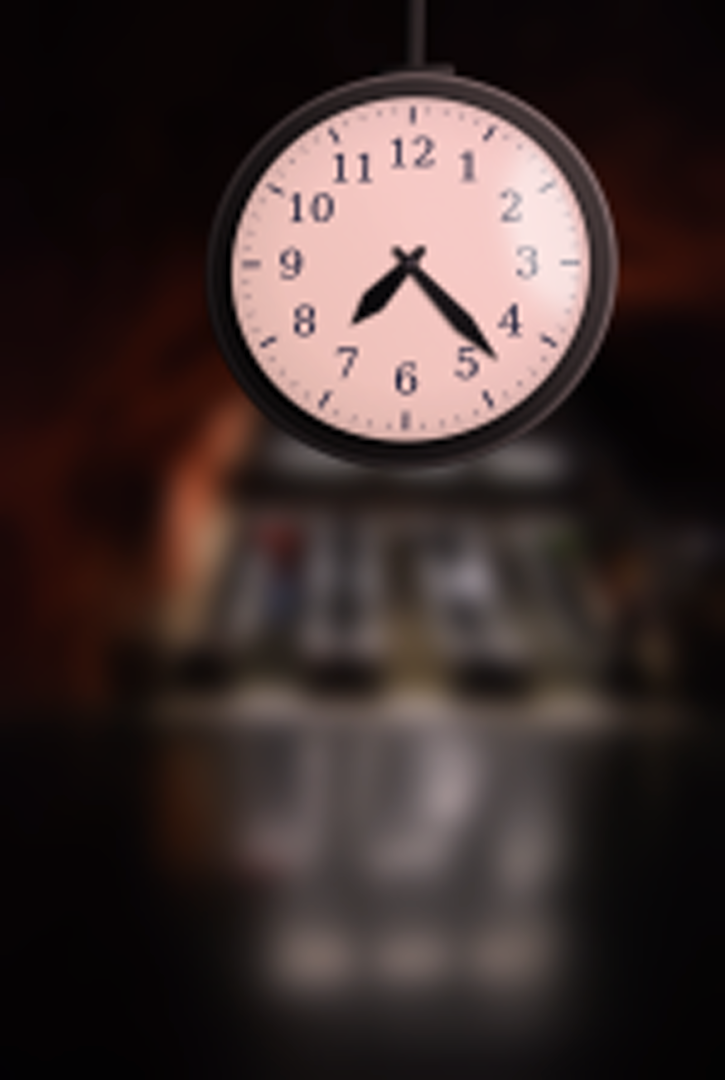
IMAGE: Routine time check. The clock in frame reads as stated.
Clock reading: 7:23
